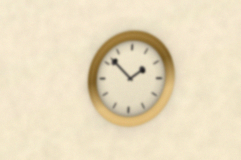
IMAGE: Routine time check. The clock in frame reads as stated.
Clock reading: 1:52
